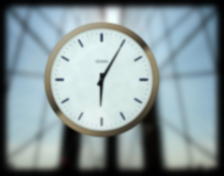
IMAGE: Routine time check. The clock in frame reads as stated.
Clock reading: 6:05
